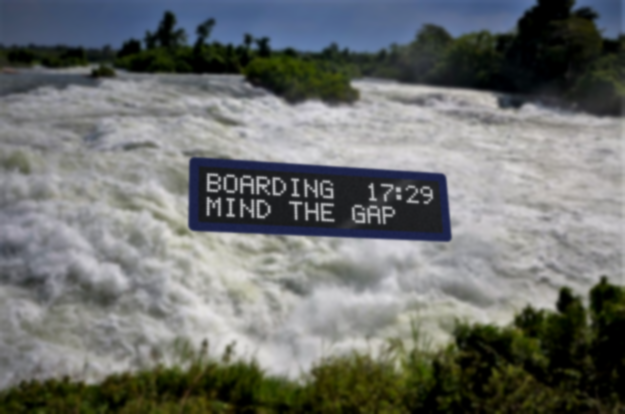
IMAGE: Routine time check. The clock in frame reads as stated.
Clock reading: 17:29
